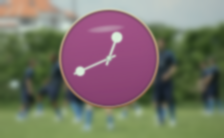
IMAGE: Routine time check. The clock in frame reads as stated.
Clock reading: 12:41
